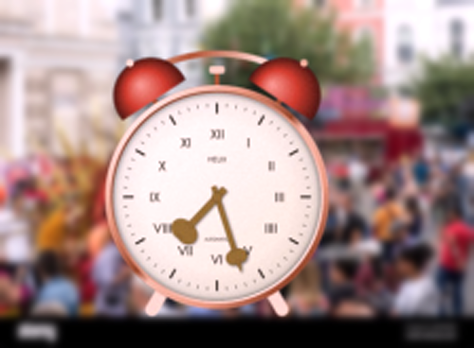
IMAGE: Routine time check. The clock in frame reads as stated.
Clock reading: 7:27
